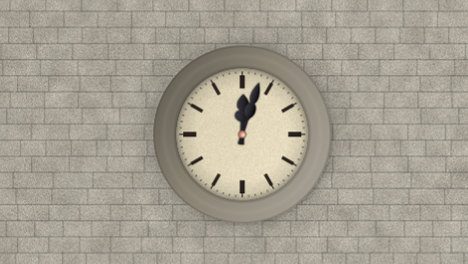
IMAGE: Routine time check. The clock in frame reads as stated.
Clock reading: 12:03
